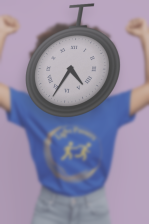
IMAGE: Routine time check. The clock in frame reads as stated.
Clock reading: 4:34
